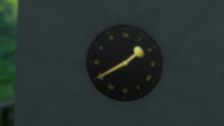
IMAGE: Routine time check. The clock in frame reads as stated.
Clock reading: 1:40
